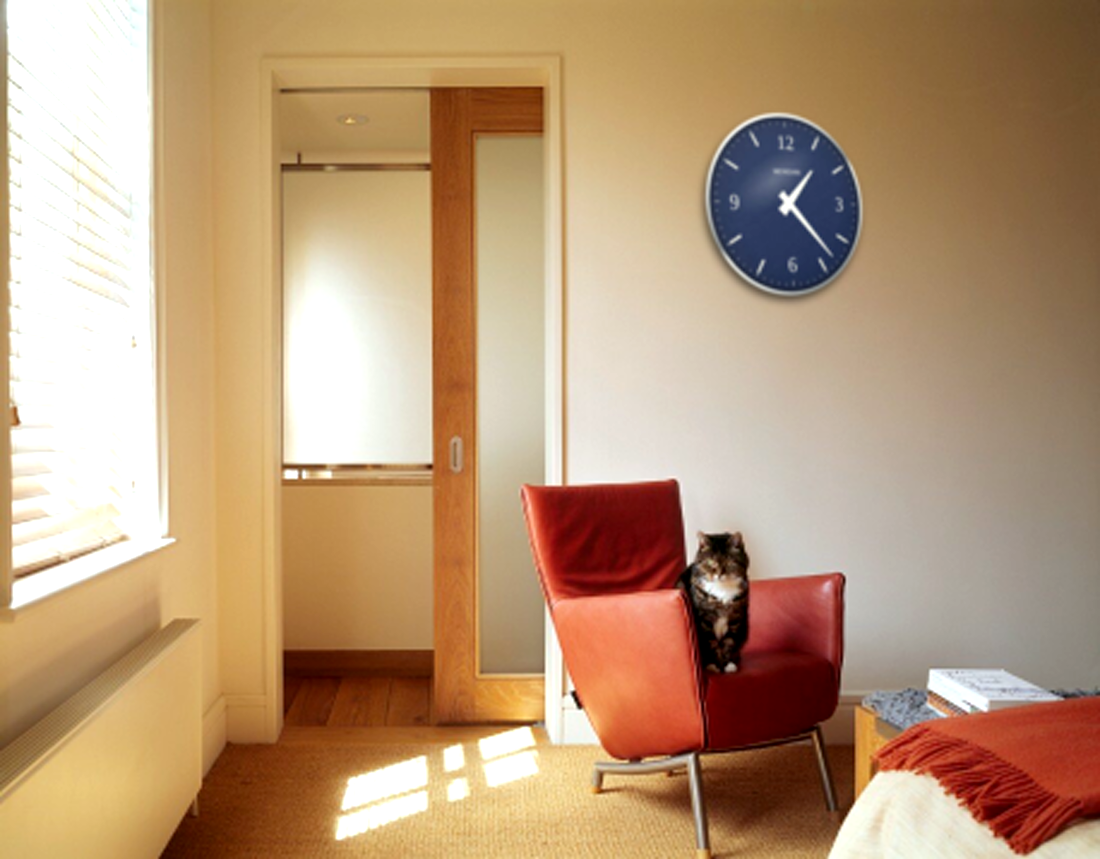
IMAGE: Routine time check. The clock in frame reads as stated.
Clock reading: 1:23
